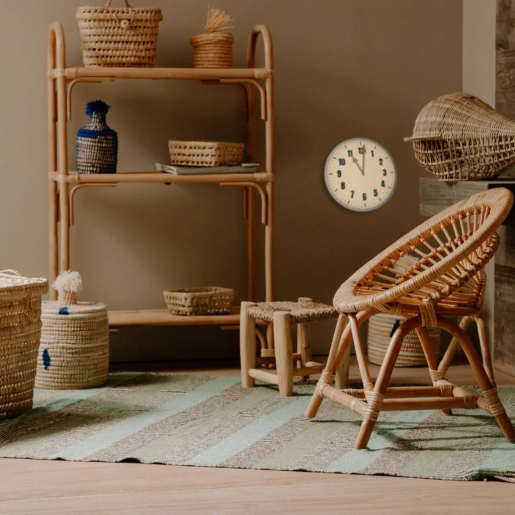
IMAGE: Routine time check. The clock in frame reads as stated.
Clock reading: 11:01
